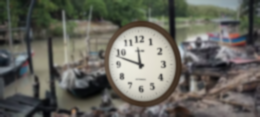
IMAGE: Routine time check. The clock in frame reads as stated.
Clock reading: 11:48
